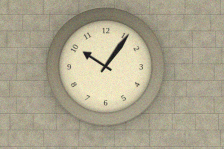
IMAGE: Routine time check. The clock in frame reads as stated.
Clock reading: 10:06
